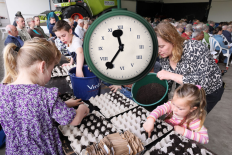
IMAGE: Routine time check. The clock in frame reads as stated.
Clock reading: 11:36
